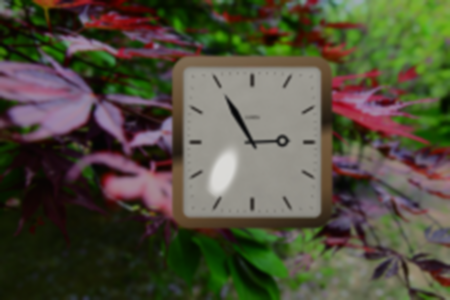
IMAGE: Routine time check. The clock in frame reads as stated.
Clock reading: 2:55
